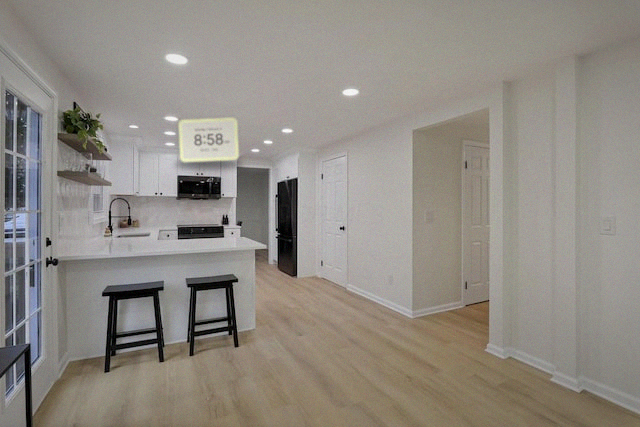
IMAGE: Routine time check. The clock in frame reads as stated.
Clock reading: 8:58
